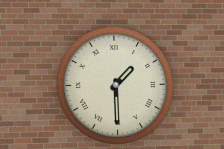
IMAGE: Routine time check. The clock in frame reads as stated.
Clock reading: 1:30
